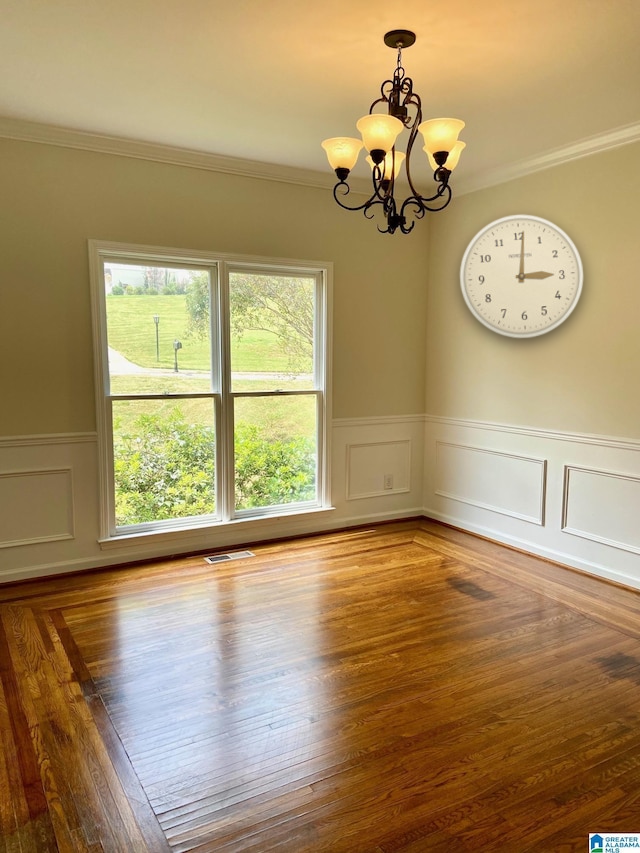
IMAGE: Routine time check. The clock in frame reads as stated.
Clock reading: 3:01
